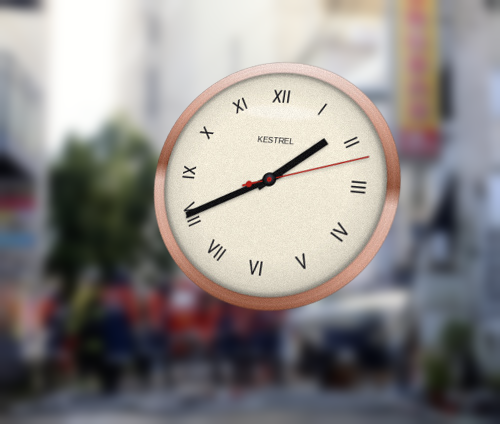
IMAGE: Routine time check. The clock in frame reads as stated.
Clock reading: 1:40:12
